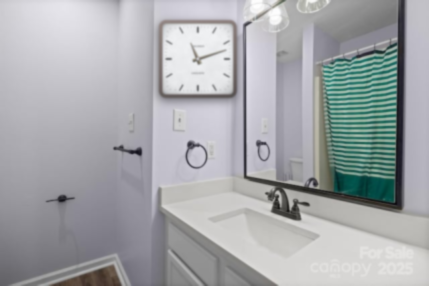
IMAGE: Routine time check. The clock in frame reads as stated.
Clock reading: 11:12
